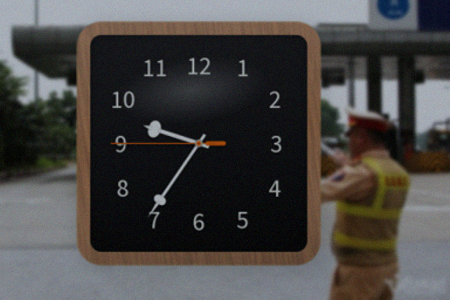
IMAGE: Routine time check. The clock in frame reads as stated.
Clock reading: 9:35:45
